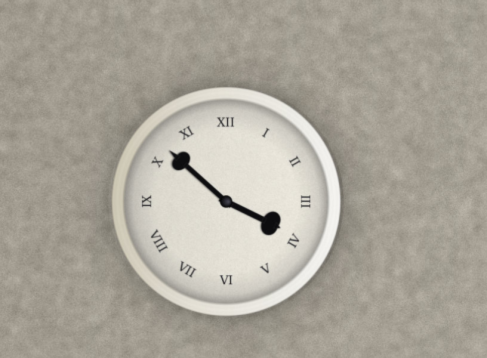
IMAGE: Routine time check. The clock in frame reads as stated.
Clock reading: 3:52
